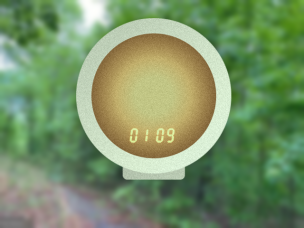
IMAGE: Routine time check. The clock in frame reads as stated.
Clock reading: 1:09
